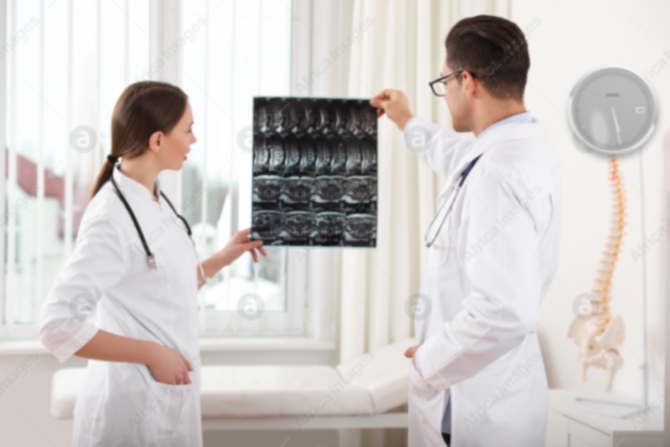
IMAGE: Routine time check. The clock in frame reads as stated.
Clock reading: 5:28
